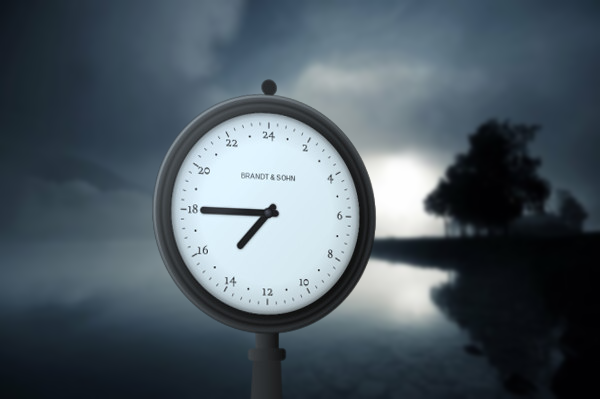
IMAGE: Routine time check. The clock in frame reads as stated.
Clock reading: 14:45
